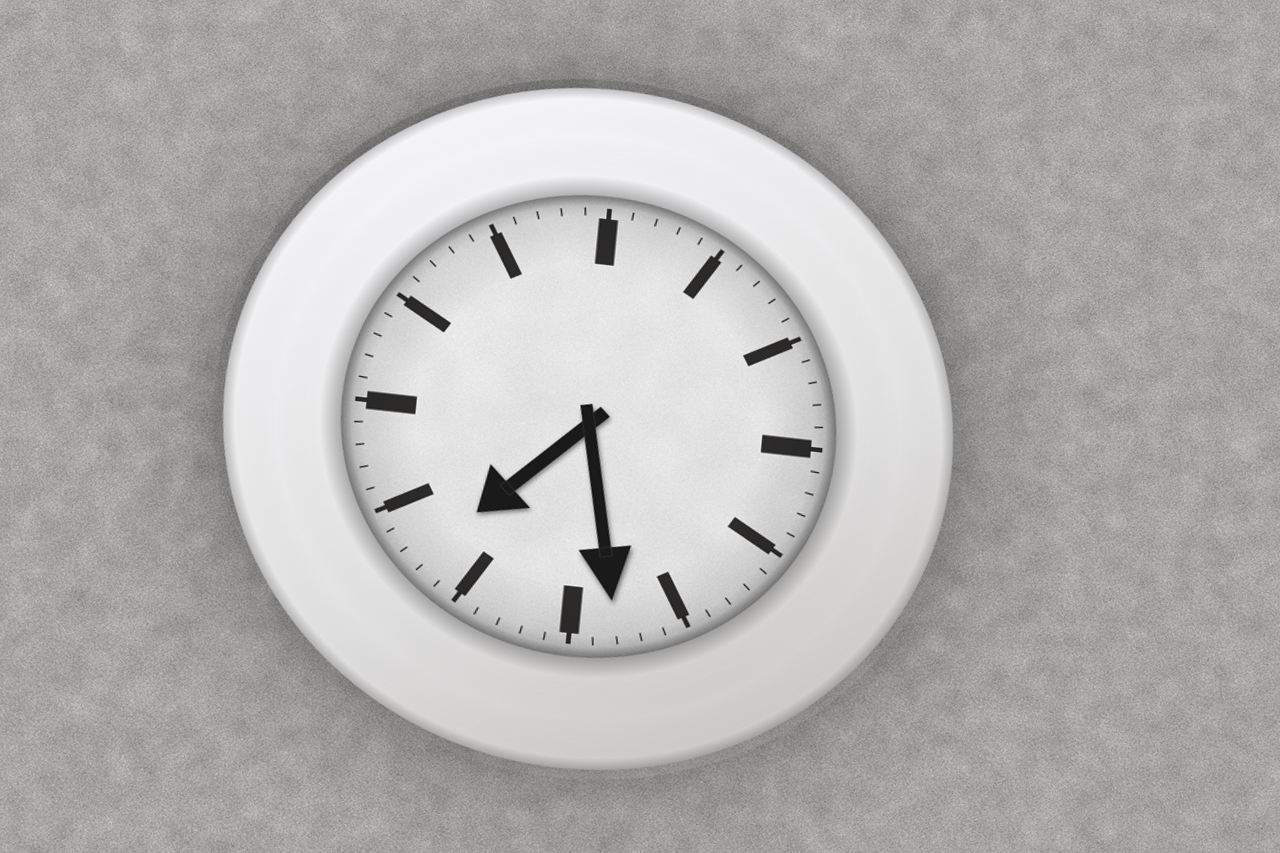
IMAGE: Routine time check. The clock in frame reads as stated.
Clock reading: 7:28
